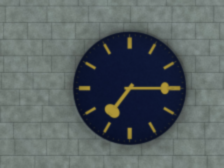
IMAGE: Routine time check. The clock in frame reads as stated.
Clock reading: 7:15
